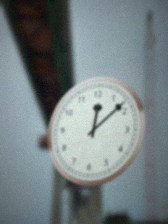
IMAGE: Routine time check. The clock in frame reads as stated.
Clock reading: 12:08
